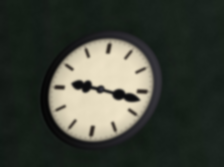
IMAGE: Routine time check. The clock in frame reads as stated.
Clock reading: 9:17
